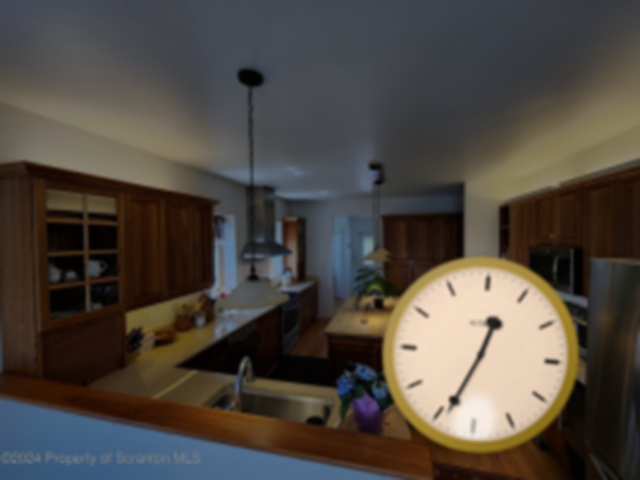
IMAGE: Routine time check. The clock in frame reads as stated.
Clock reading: 12:34
